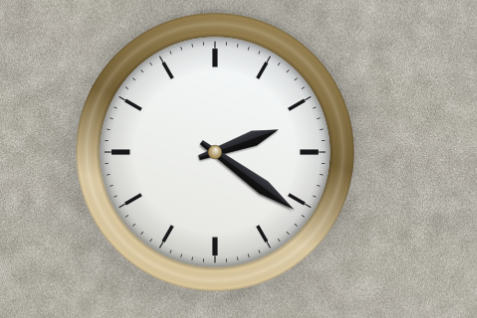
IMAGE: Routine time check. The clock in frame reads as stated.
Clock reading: 2:21
